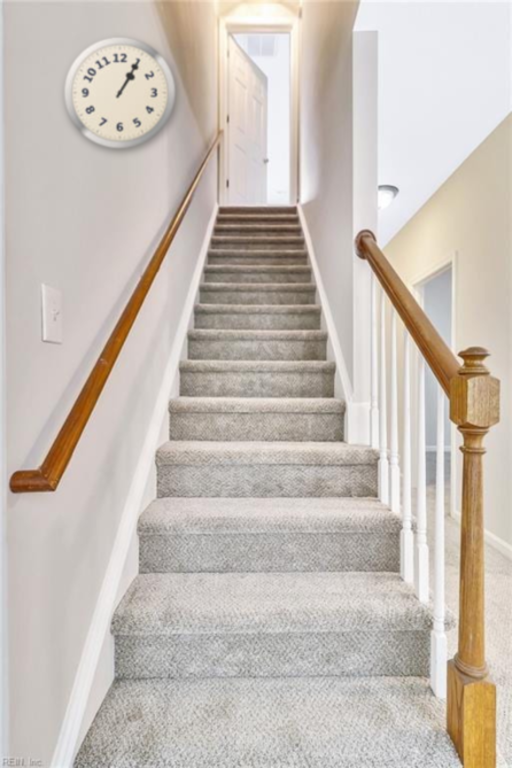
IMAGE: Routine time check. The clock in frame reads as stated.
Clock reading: 1:05
